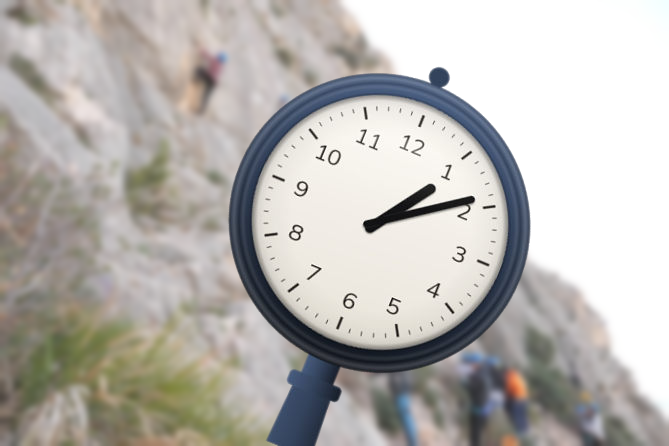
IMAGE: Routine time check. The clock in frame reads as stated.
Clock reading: 1:09
